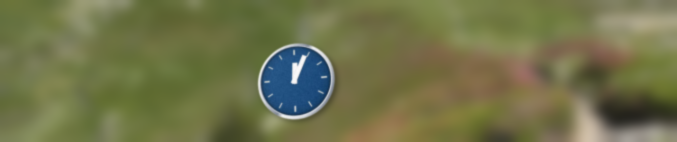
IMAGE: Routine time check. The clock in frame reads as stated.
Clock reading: 12:04
